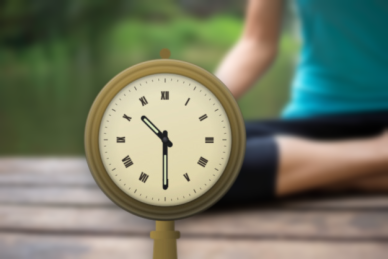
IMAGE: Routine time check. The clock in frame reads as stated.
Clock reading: 10:30
